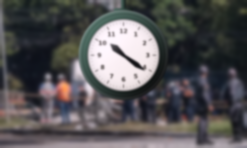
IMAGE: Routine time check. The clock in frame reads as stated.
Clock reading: 10:21
